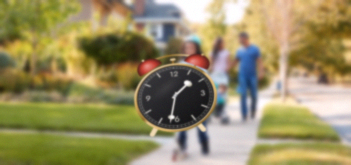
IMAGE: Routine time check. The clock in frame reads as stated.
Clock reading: 1:32
